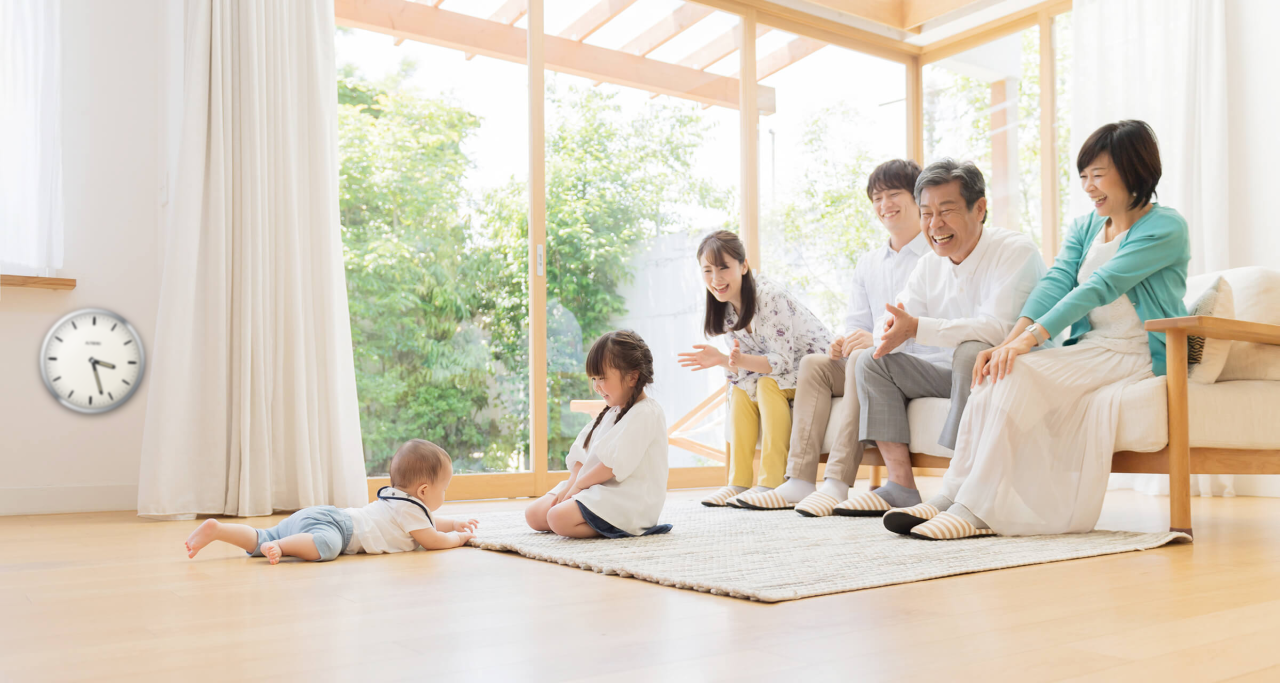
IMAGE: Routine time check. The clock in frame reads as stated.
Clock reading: 3:27
